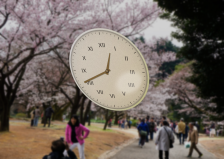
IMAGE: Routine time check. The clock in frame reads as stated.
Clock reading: 12:41
